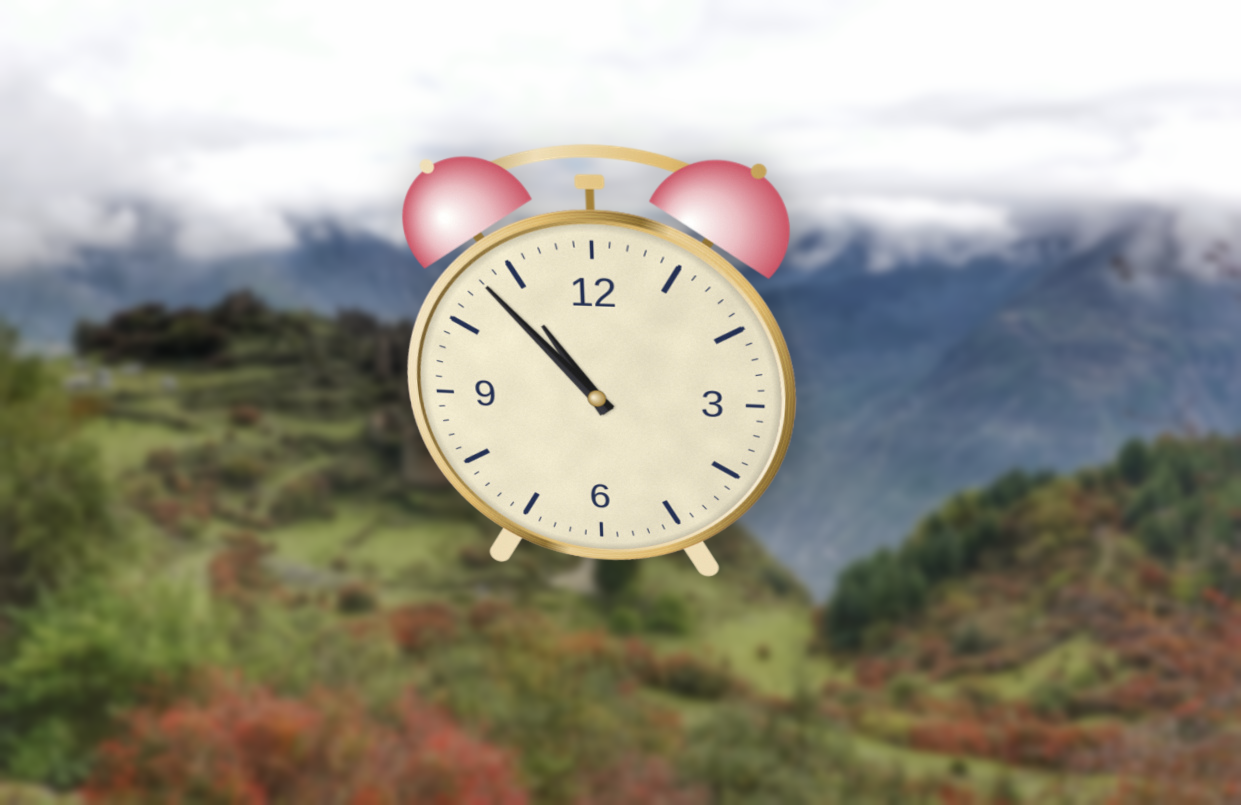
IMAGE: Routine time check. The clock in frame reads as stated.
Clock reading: 10:53
